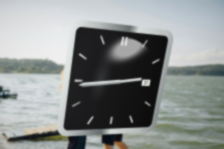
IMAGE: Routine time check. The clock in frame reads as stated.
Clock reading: 2:44
